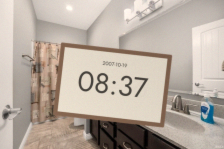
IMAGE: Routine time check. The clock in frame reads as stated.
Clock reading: 8:37
